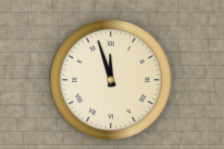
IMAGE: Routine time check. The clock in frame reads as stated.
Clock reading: 11:57
